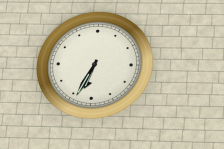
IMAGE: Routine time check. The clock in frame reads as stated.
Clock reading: 6:34
